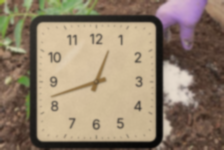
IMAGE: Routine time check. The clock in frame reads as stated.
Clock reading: 12:42
